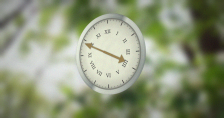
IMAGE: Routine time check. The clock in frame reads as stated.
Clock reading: 3:49
